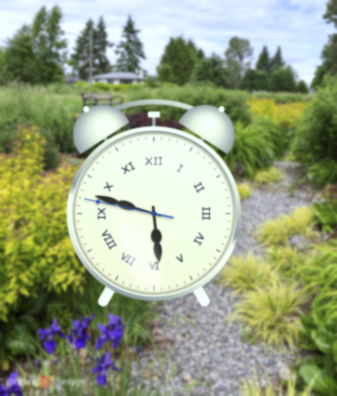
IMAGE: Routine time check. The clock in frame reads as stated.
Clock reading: 5:47:47
